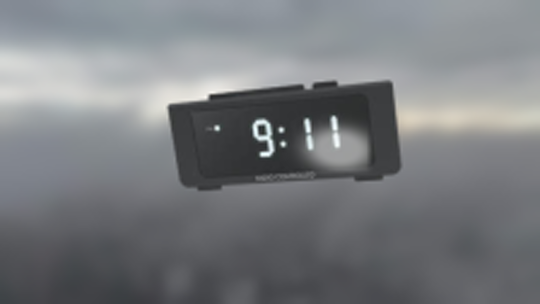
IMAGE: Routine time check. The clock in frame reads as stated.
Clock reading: 9:11
